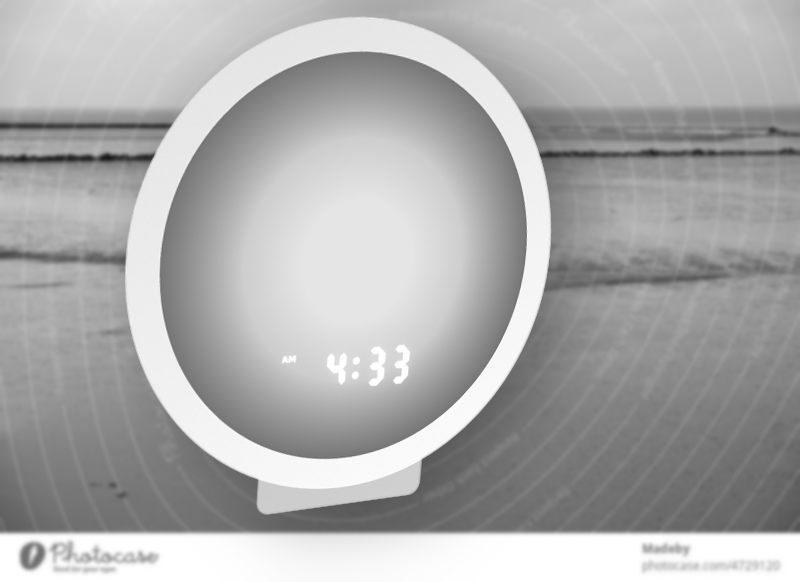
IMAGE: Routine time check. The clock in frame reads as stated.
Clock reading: 4:33
